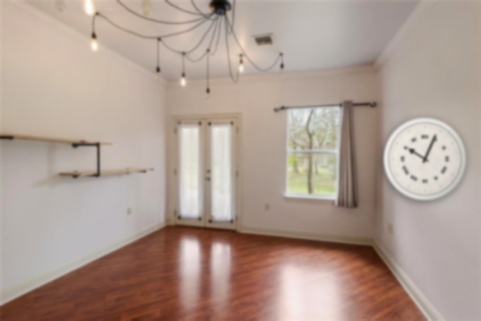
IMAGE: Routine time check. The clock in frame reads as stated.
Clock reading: 10:04
